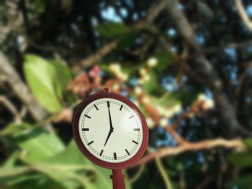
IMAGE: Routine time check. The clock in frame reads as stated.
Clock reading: 7:00
